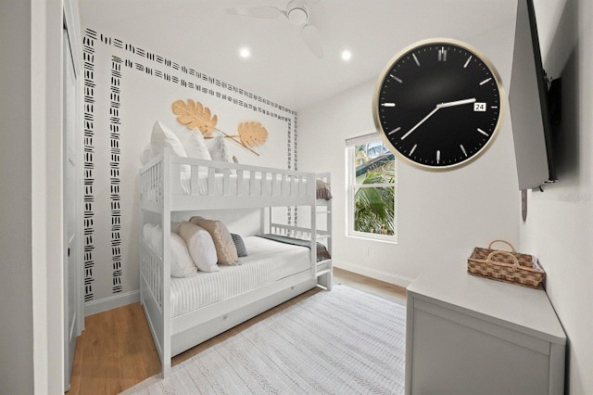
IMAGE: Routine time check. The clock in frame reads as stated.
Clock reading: 2:38
